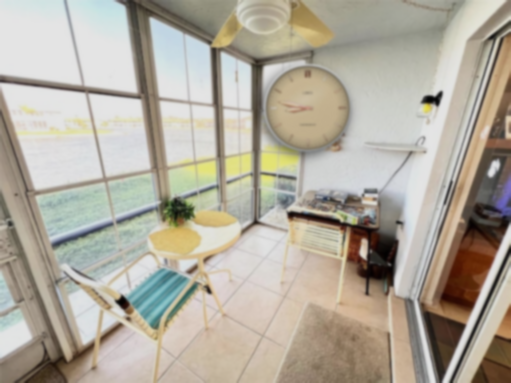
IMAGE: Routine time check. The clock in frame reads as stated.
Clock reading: 8:47
